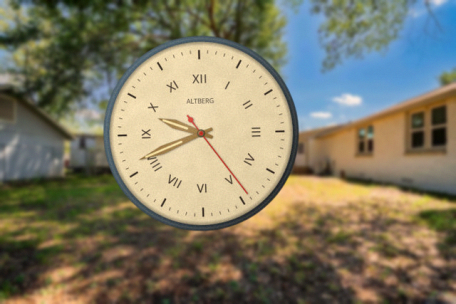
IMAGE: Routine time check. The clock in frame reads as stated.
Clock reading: 9:41:24
